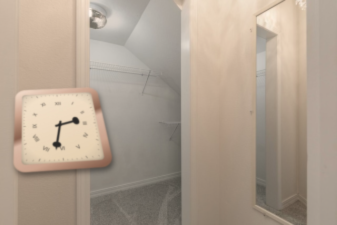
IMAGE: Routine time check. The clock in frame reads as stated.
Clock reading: 2:32
